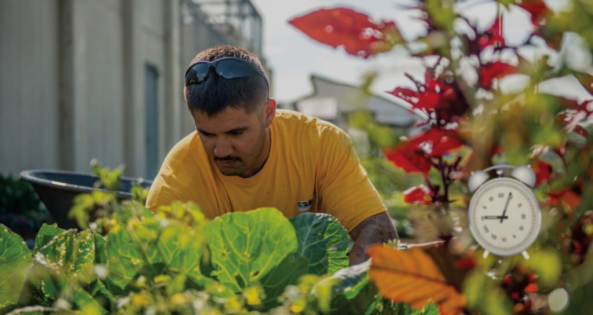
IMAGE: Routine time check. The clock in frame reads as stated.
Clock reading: 9:04
